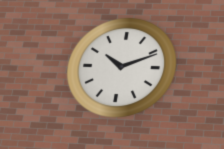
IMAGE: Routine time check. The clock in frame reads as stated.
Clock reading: 10:11
